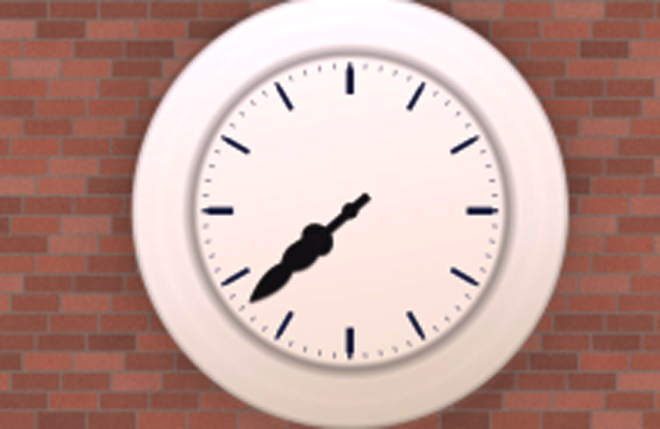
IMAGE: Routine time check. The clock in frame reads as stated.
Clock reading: 7:38
